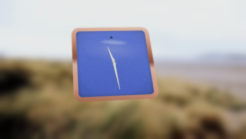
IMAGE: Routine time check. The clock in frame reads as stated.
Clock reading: 11:29
